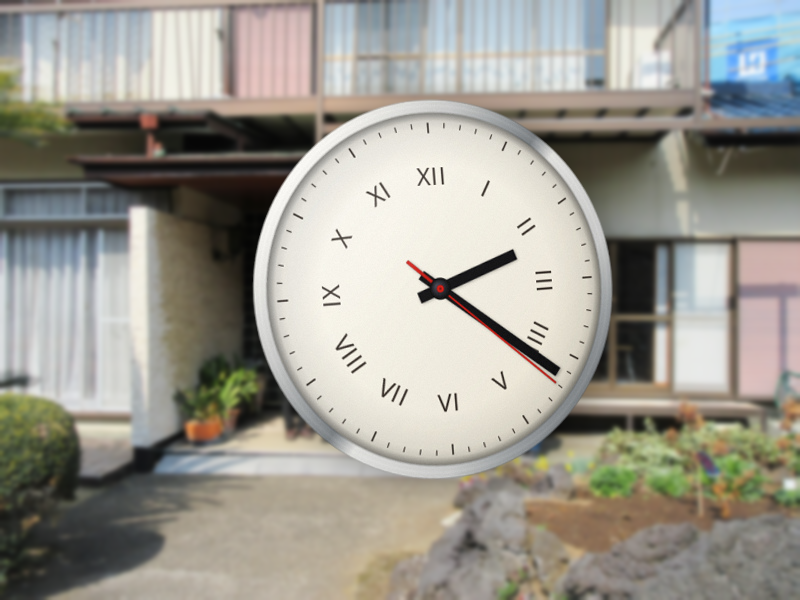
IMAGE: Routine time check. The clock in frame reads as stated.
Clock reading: 2:21:22
